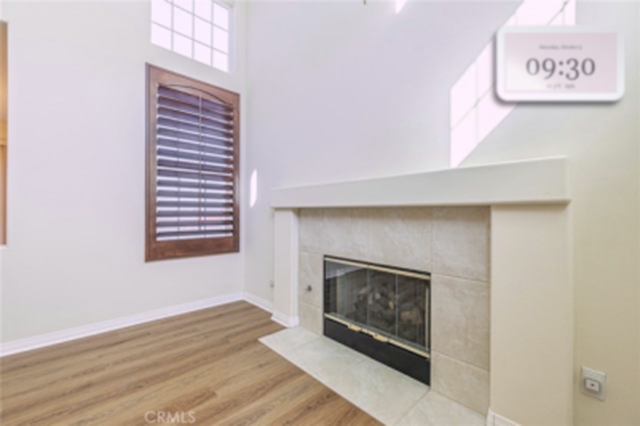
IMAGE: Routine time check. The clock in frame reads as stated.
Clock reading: 9:30
